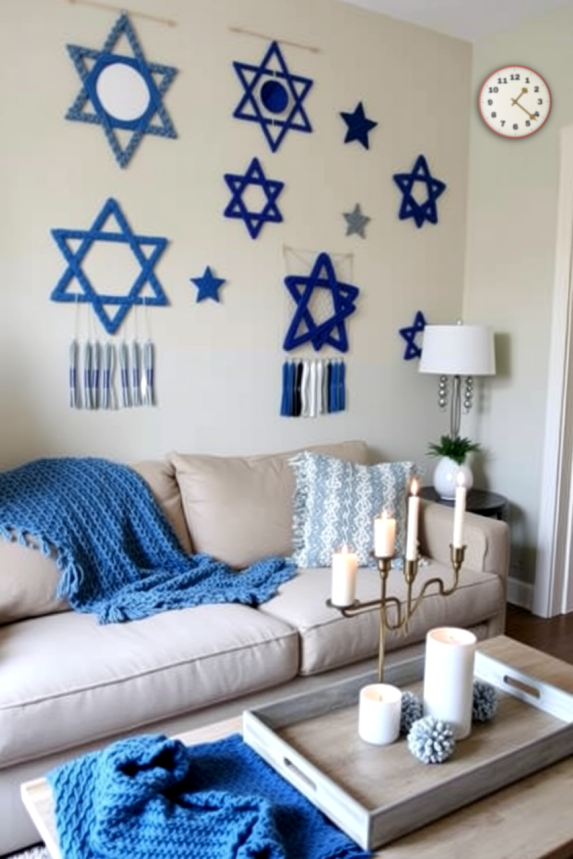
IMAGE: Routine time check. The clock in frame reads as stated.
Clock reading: 1:22
